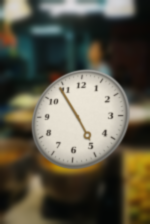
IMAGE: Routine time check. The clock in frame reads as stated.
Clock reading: 4:54
